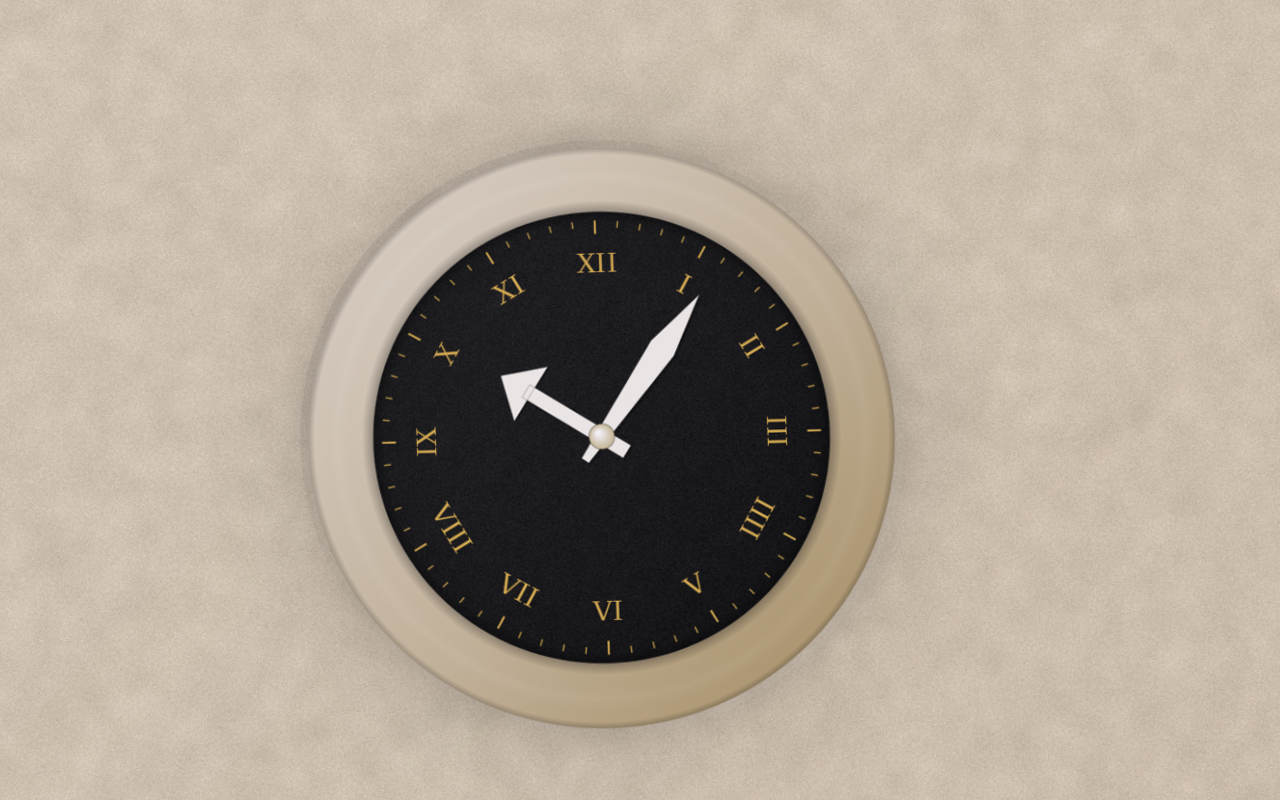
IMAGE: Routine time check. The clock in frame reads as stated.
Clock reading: 10:06
